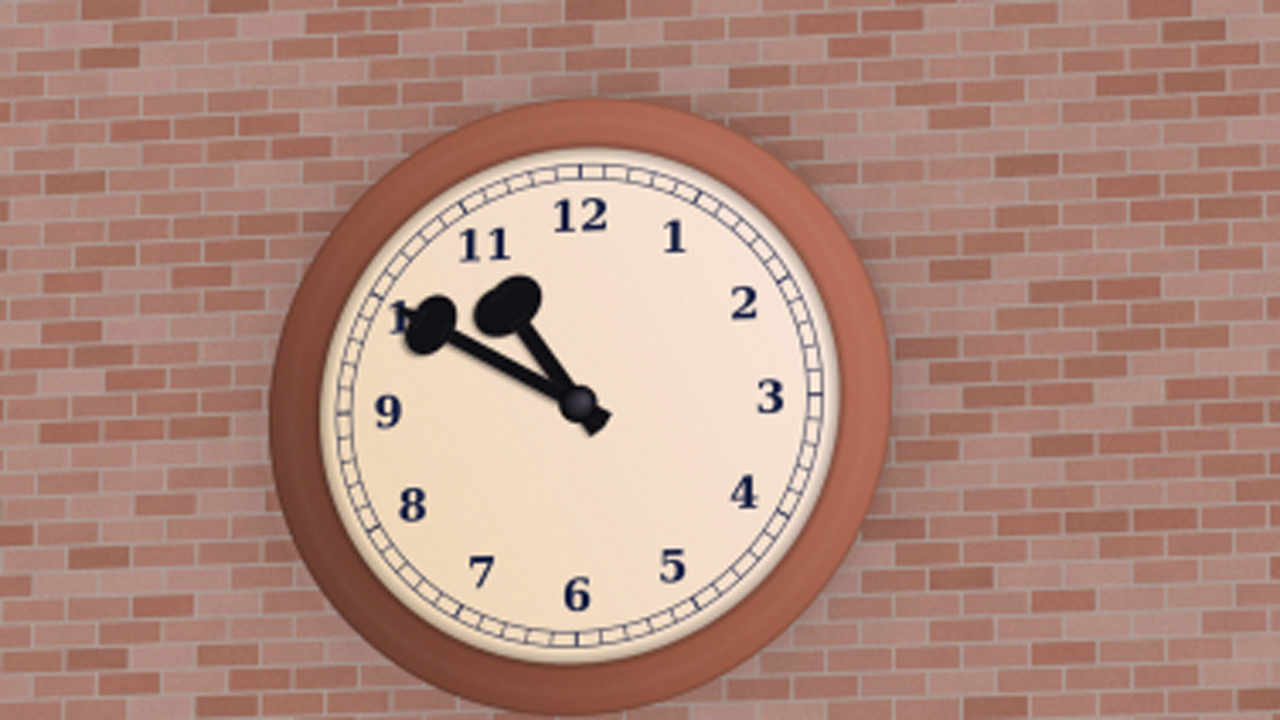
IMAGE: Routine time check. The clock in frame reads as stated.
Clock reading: 10:50
